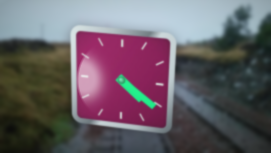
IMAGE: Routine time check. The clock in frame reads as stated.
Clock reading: 4:21
